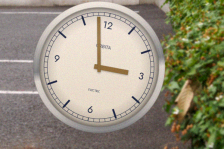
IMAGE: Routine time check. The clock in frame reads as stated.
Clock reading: 2:58
